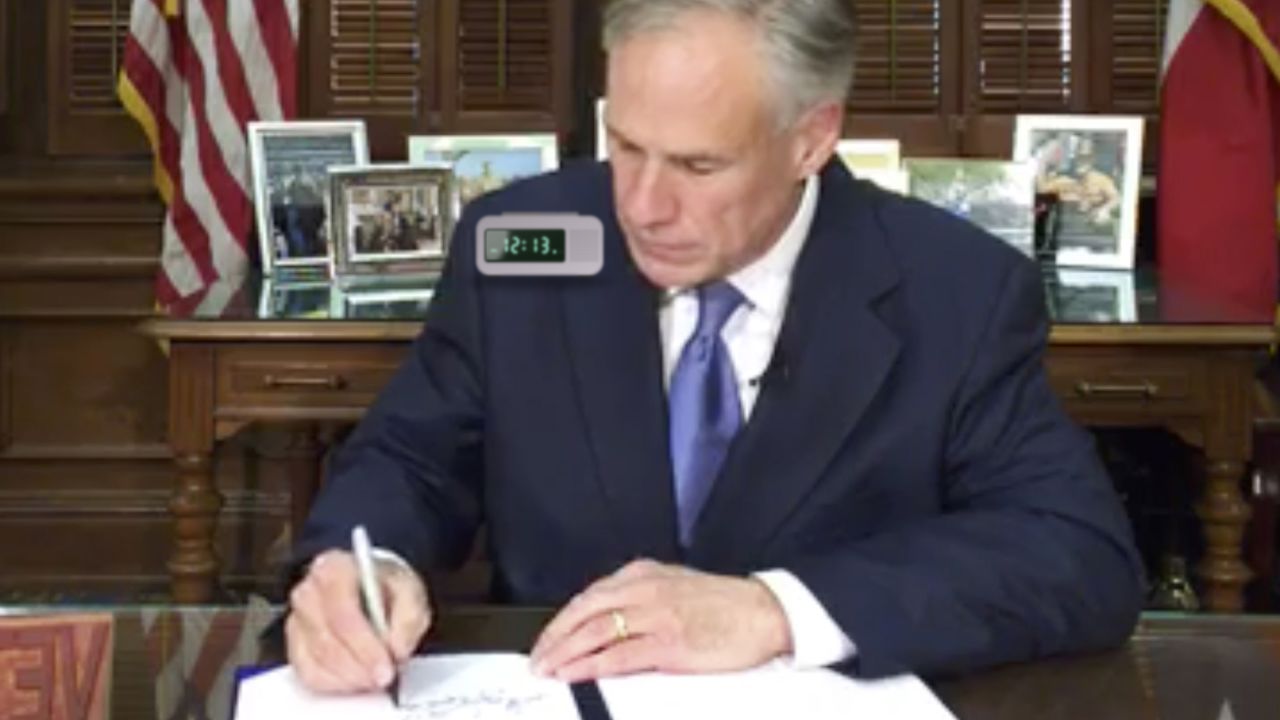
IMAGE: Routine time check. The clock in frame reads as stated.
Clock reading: 12:13
